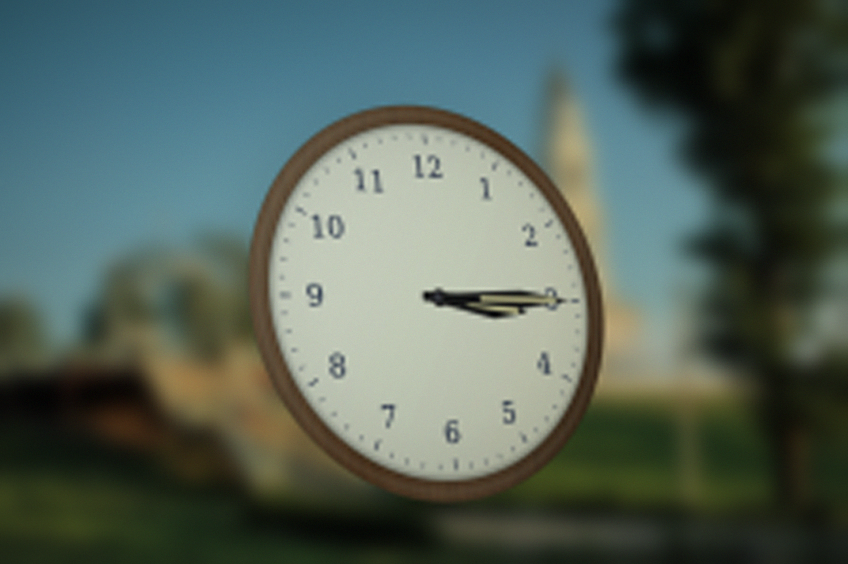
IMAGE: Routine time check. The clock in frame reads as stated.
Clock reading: 3:15
